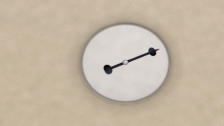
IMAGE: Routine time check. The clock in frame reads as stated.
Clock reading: 8:11
